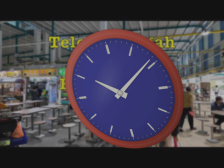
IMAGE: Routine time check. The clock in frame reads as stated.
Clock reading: 10:09
